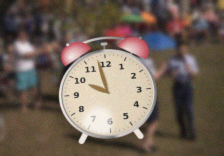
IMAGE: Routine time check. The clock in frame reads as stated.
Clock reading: 9:58
